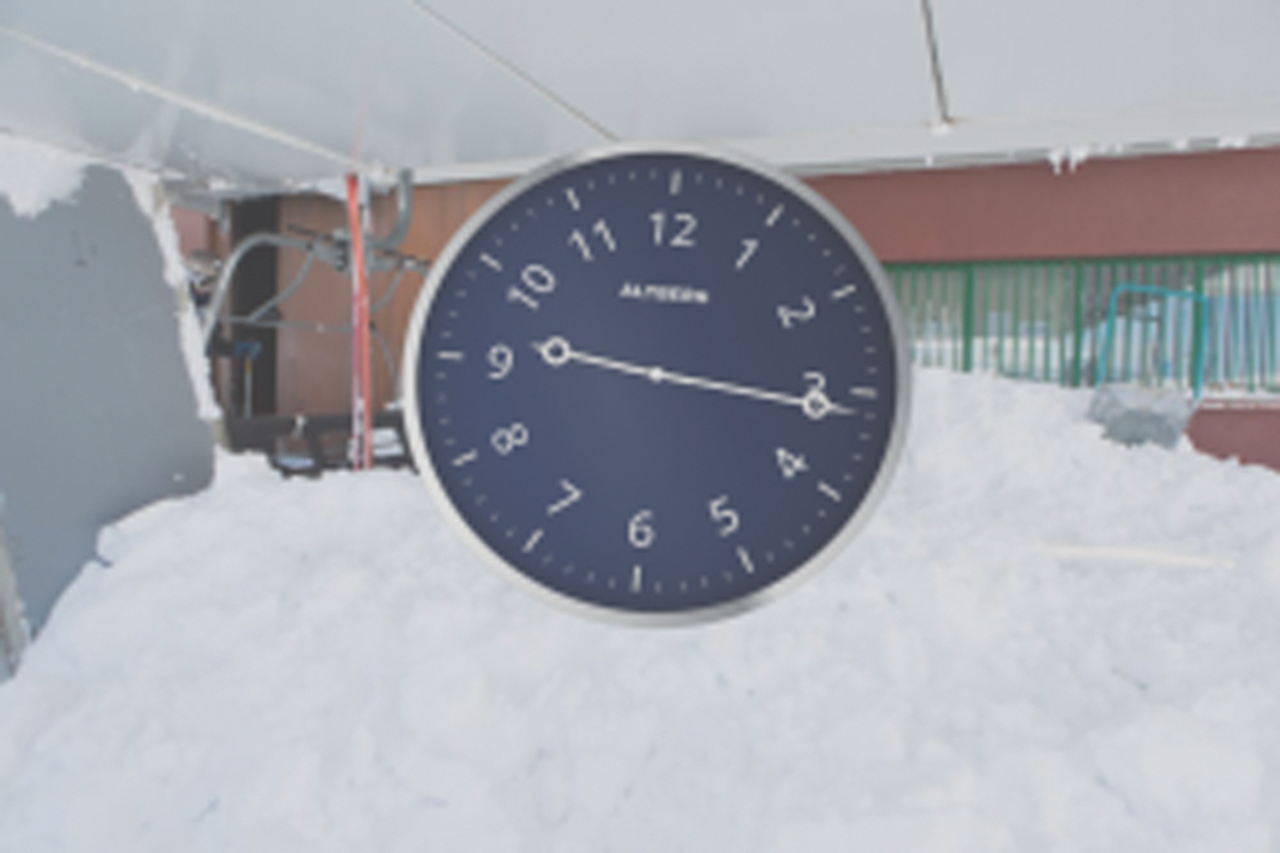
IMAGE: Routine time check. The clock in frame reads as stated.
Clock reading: 9:16
